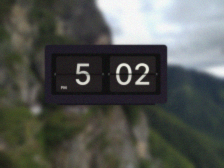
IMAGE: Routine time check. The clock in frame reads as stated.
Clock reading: 5:02
